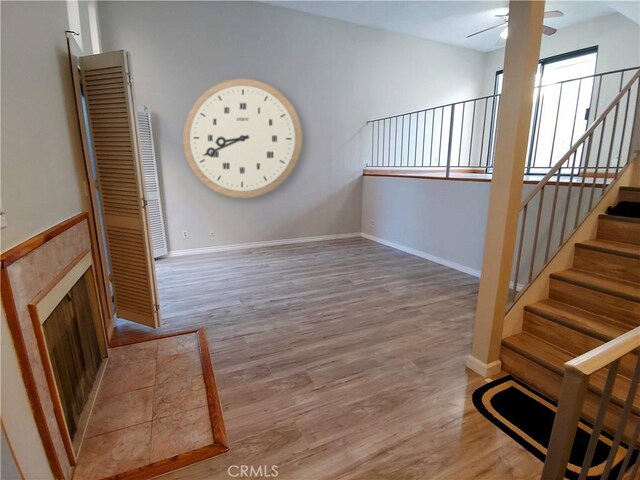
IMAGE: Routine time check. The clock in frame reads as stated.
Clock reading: 8:41
